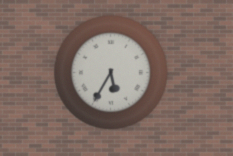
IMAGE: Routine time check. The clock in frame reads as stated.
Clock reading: 5:35
